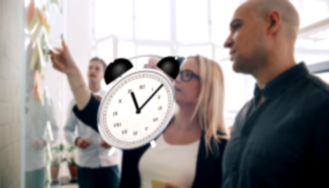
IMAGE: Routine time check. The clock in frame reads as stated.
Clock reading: 11:07
